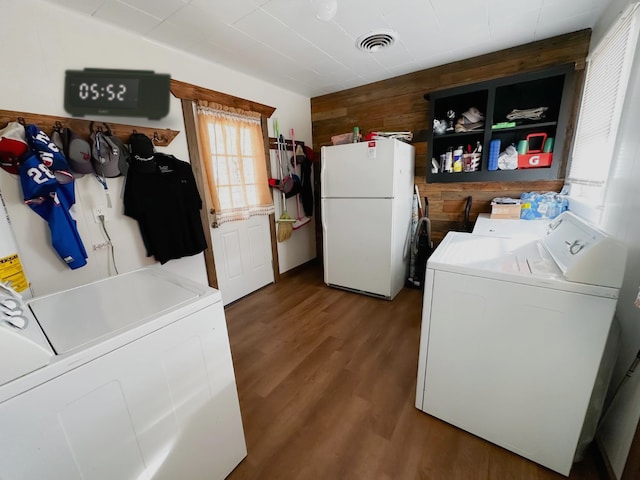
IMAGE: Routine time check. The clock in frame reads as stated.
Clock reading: 5:52
